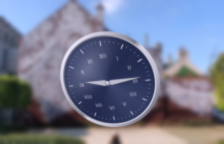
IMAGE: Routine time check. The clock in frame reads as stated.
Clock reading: 9:14
